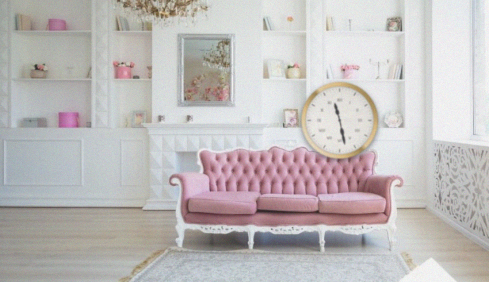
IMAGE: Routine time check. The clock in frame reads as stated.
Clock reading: 11:28
